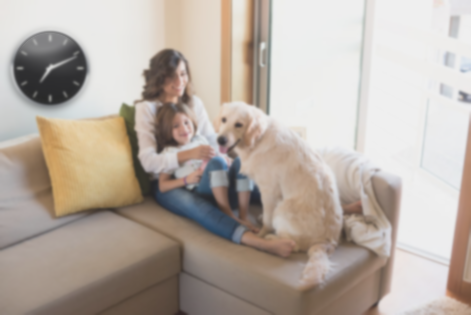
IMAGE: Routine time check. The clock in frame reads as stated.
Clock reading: 7:11
